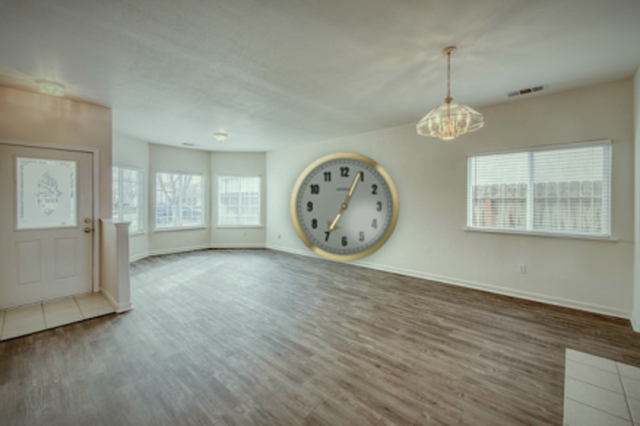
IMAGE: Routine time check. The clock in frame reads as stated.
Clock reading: 7:04
